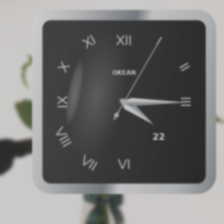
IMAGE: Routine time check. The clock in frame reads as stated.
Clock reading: 4:15:05
